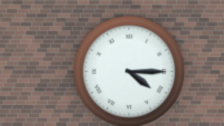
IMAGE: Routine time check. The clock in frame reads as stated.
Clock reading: 4:15
